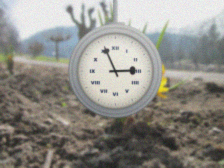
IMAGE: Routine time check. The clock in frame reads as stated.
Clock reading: 2:56
